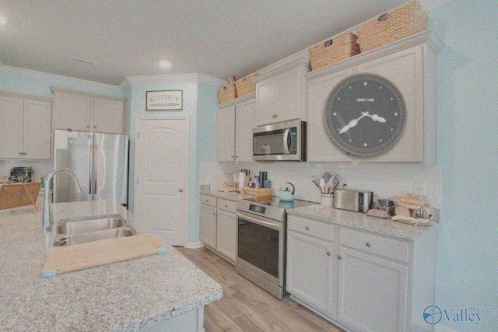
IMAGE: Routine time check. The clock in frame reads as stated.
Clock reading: 3:39
